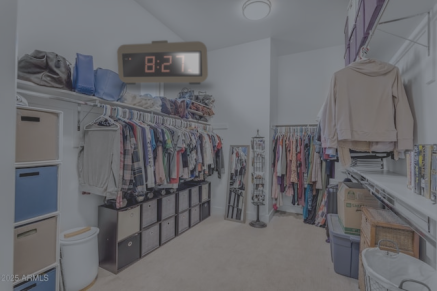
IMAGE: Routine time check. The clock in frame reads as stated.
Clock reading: 8:27
